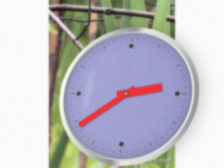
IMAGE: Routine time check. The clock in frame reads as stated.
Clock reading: 2:39
